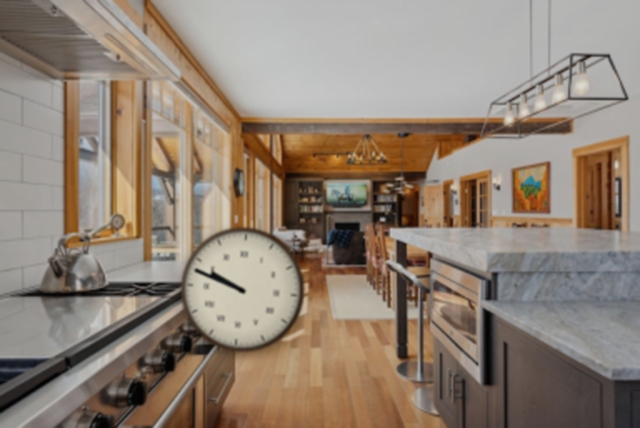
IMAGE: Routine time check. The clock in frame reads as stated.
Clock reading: 9:48
